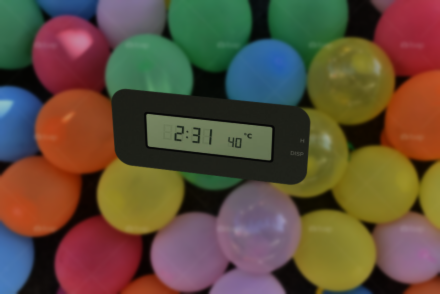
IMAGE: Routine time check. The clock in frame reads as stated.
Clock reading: 2:31
